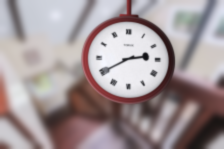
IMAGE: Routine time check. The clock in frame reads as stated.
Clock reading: 2:40
